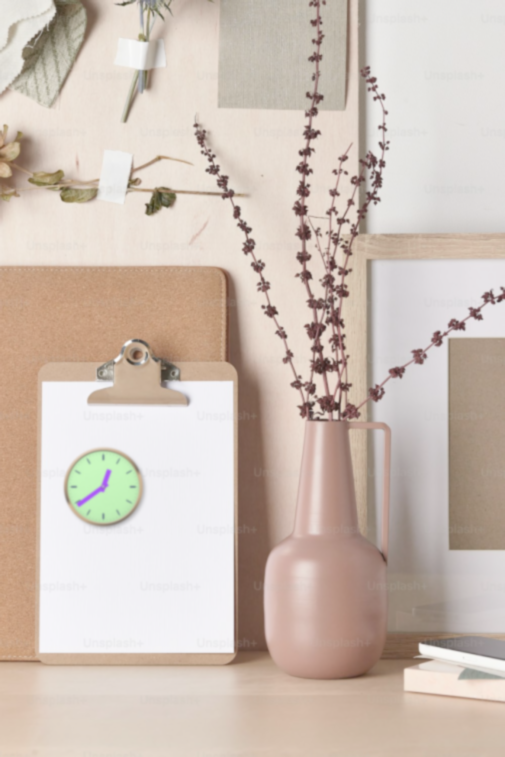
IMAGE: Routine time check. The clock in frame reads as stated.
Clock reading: 12:39
